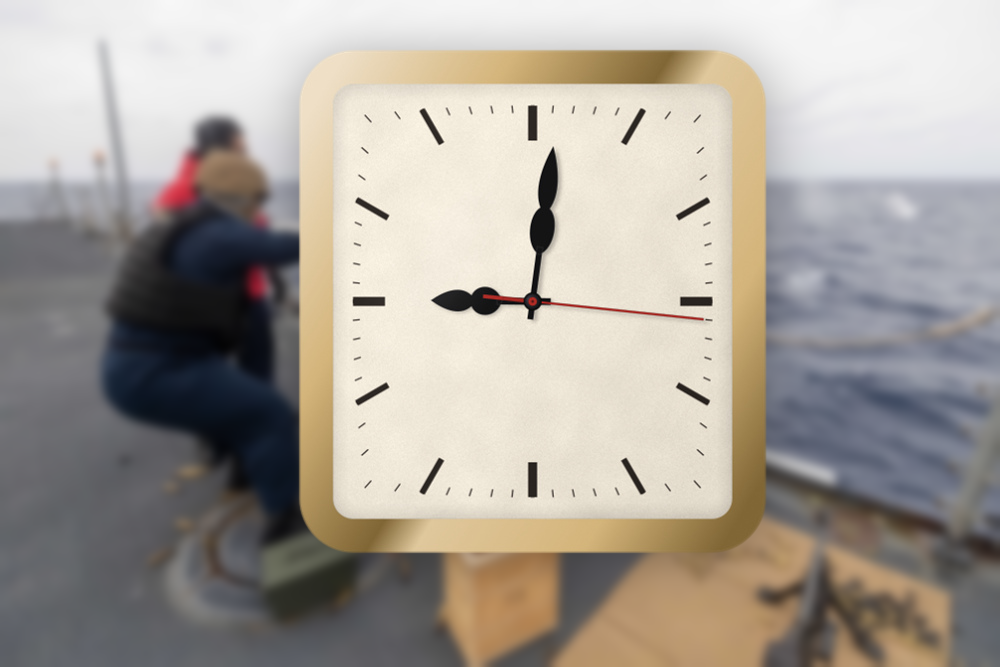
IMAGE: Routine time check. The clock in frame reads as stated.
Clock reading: 9:01:16
